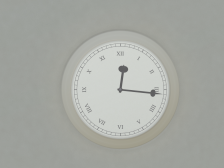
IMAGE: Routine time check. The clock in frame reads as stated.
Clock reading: 12:16
